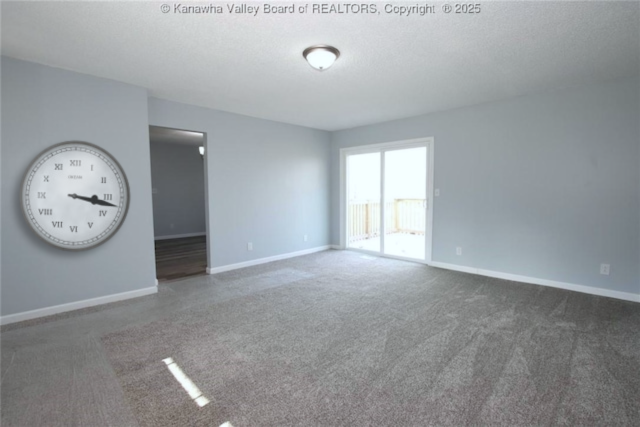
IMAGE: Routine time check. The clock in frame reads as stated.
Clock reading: 3:17
